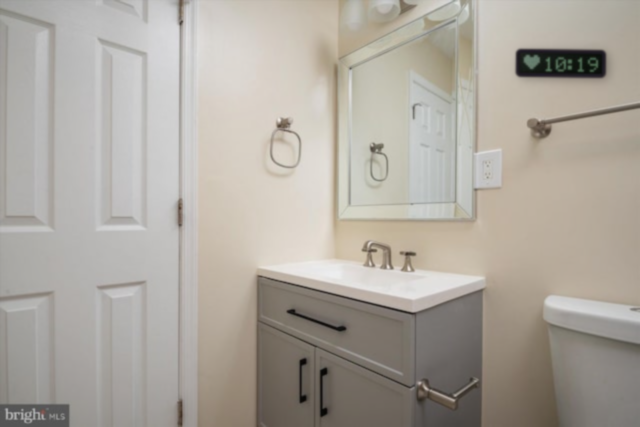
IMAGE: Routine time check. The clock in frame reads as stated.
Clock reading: 10:19
